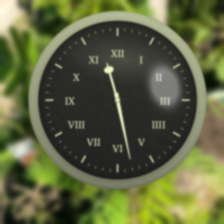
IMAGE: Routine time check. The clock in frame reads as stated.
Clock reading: 11:28
